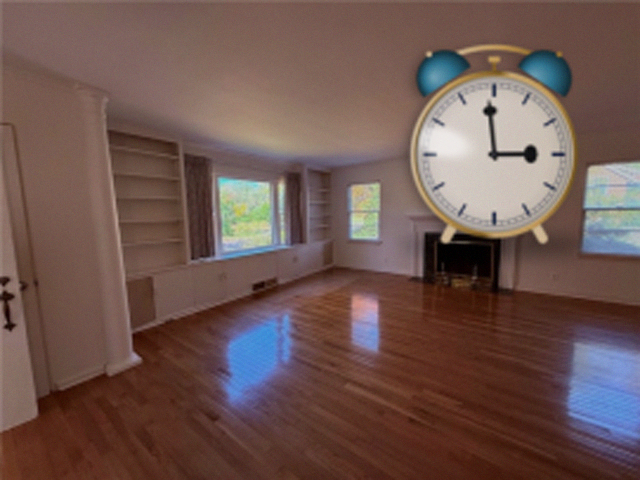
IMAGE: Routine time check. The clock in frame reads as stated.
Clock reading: 2:59
